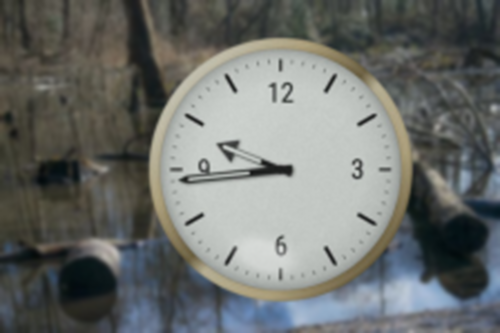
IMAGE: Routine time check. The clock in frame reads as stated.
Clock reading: 9:44
